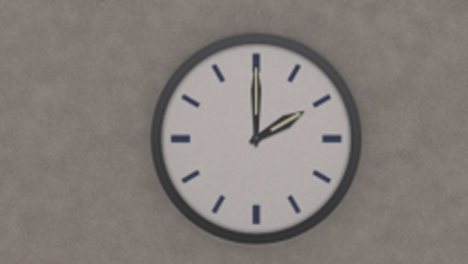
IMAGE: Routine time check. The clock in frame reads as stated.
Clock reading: 2:00
